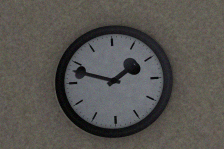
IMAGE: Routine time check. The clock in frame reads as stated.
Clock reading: 1:48
